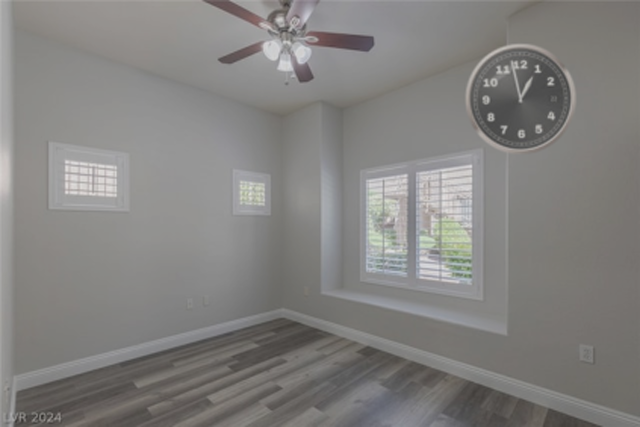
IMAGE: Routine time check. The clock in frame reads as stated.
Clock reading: 12:58
